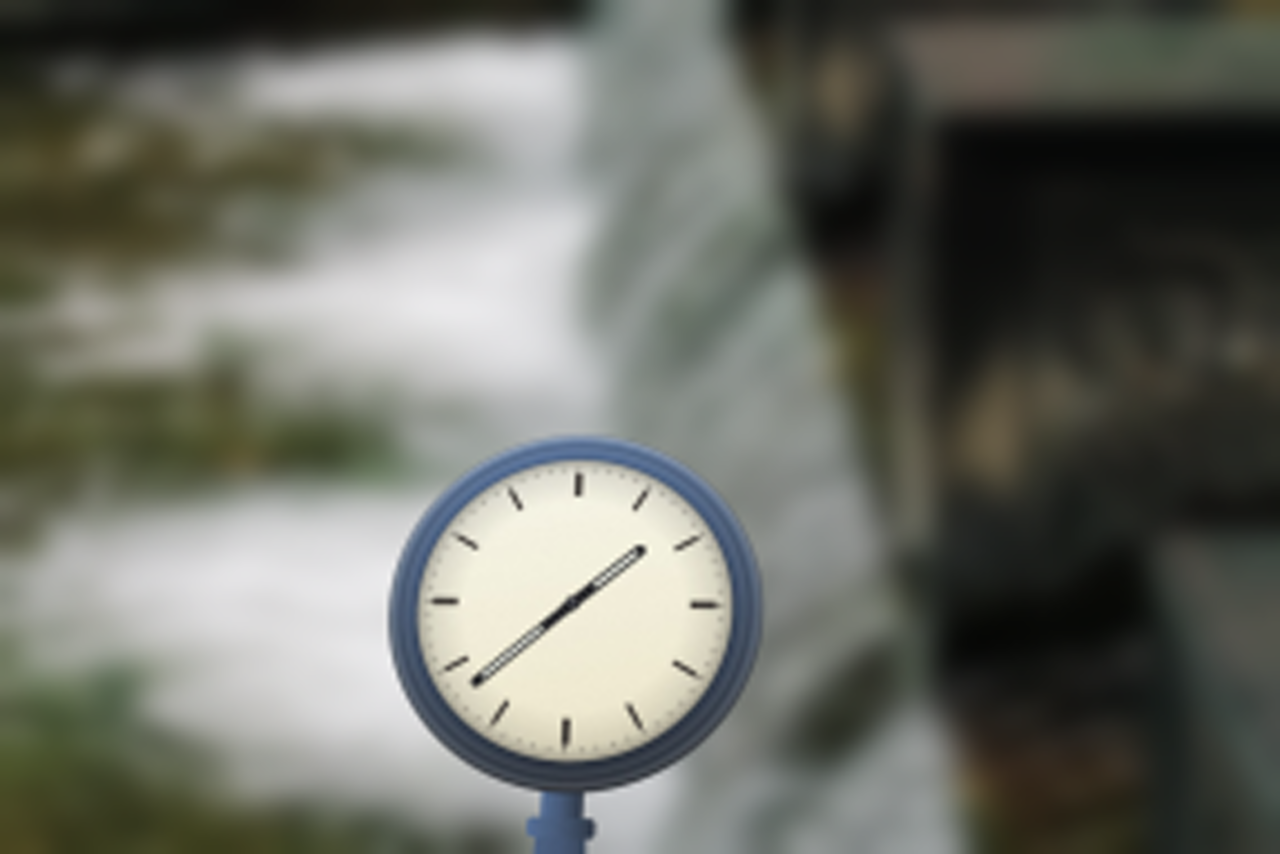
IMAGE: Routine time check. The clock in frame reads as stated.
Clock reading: 1:38
